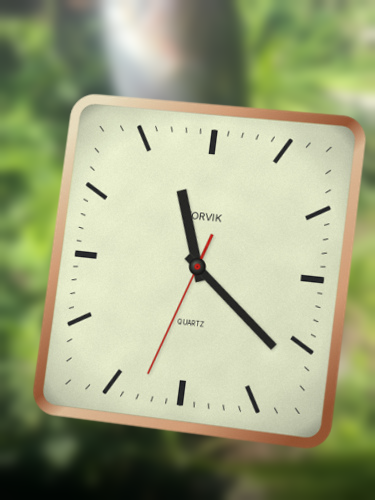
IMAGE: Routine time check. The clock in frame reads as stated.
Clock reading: 11:21:33
